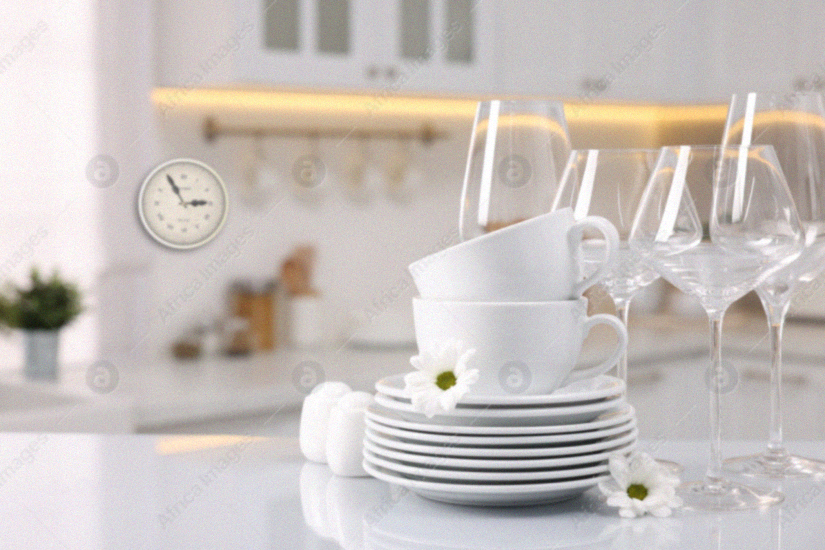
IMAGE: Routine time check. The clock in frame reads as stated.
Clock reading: 2:55
